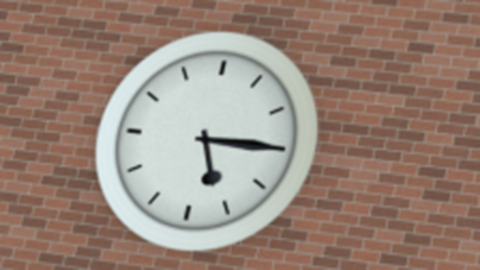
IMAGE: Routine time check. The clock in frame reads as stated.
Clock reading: 5:15
